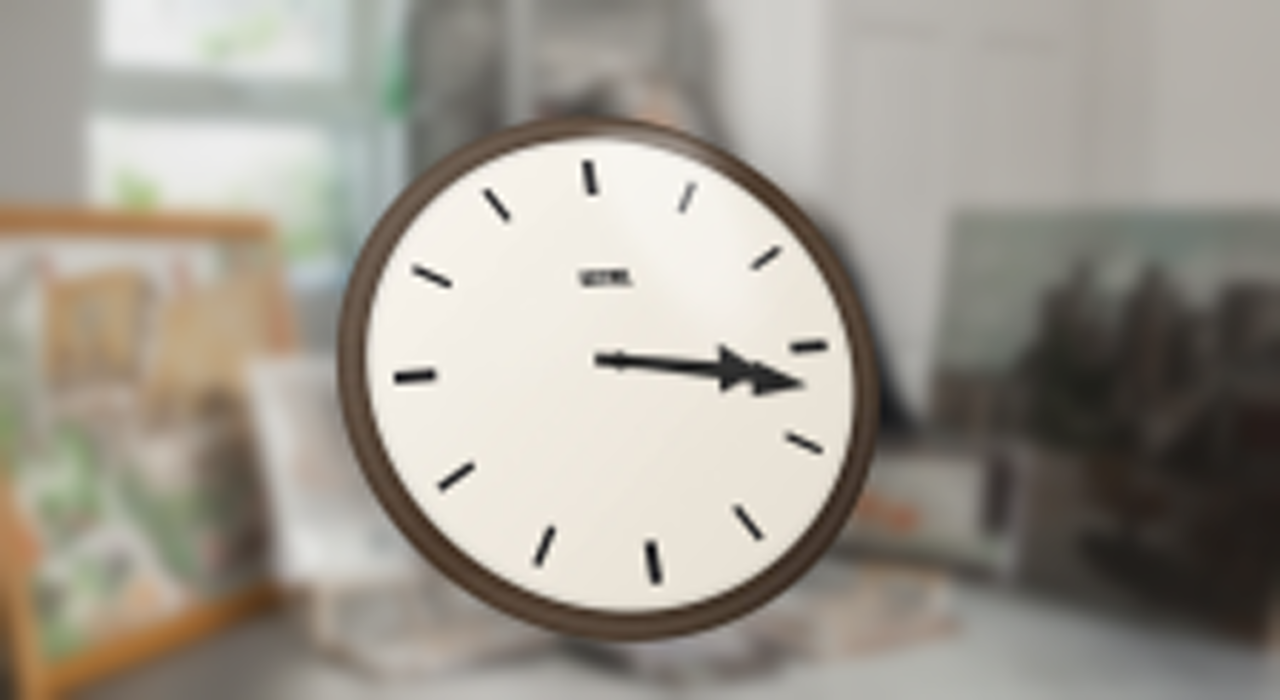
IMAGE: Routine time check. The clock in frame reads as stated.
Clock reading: 3:17
